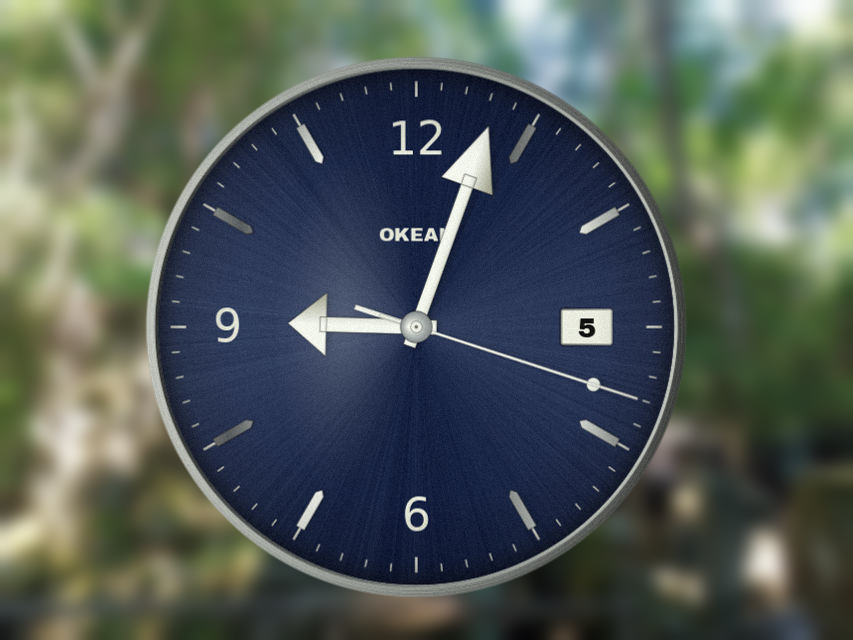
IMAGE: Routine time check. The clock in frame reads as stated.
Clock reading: 9:03:18
